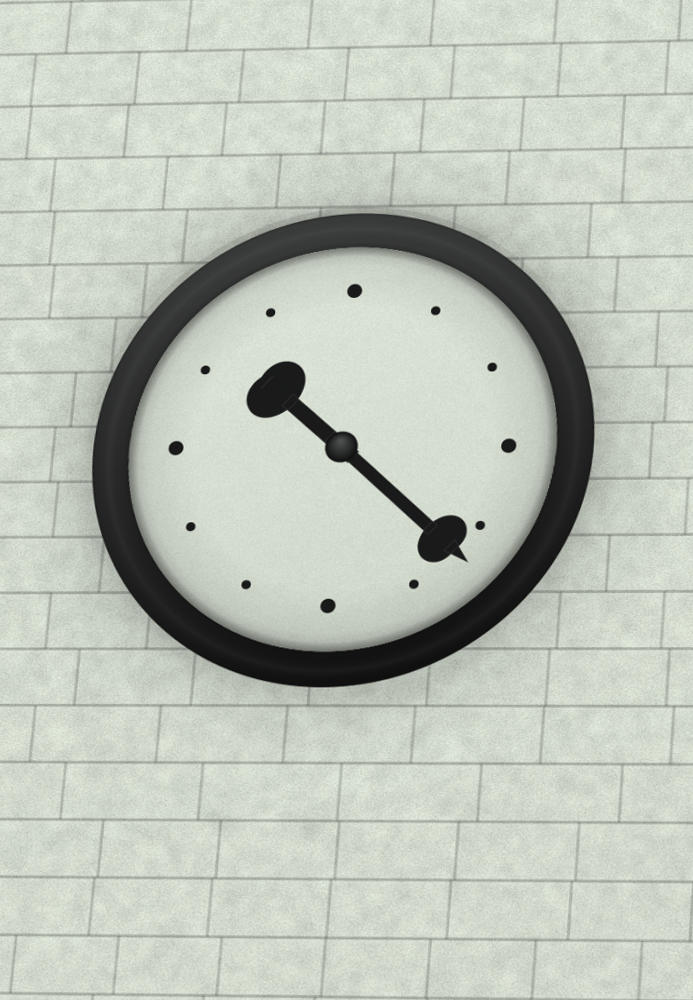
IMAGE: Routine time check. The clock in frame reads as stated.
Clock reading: 10:22
